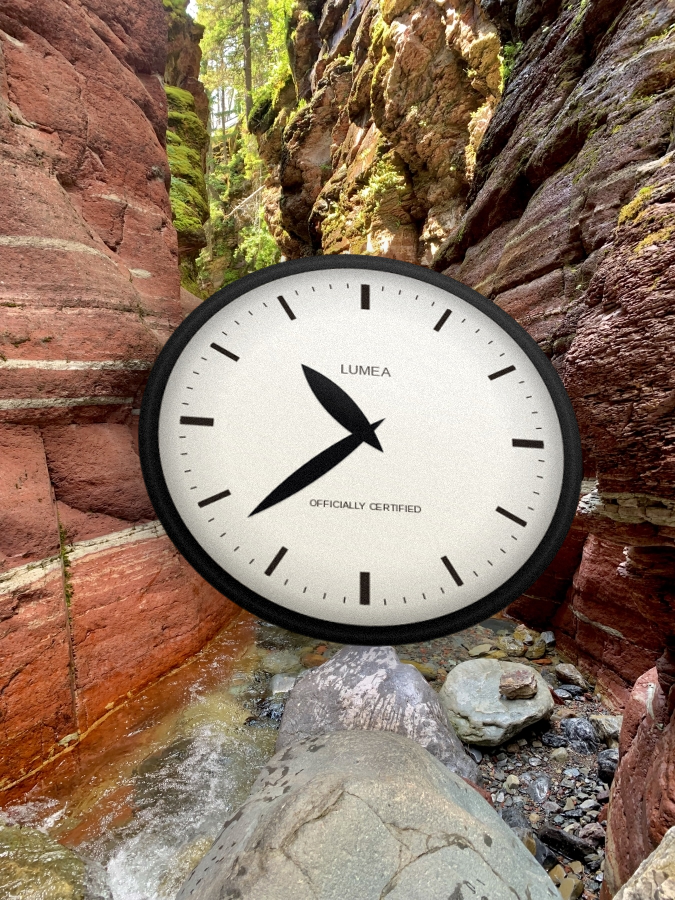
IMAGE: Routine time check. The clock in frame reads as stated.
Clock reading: 10:38
